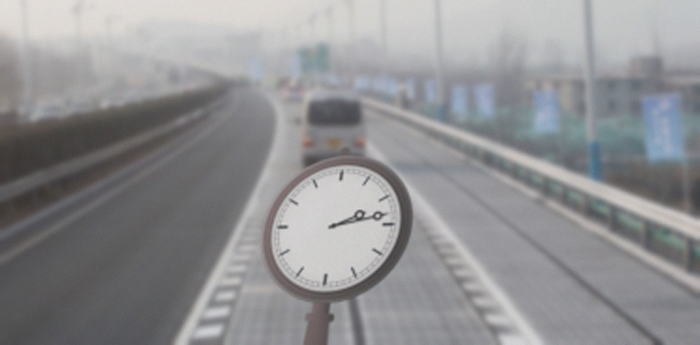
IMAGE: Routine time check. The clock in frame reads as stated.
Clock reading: 2:13
